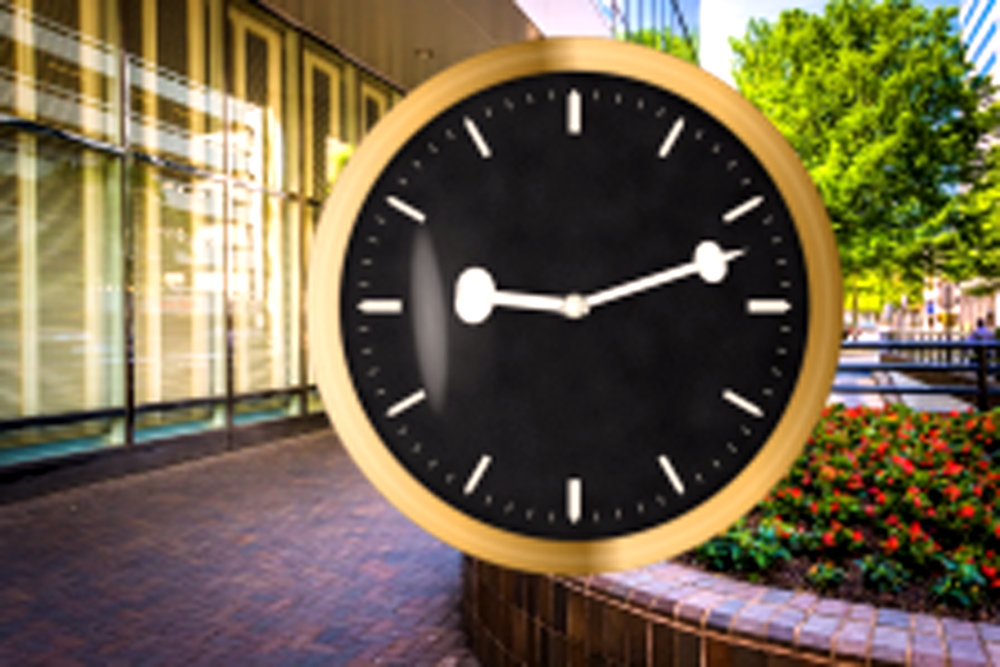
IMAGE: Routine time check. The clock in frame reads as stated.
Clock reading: 9:12
